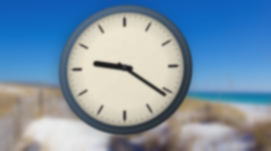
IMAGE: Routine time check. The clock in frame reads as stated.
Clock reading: 9:21
